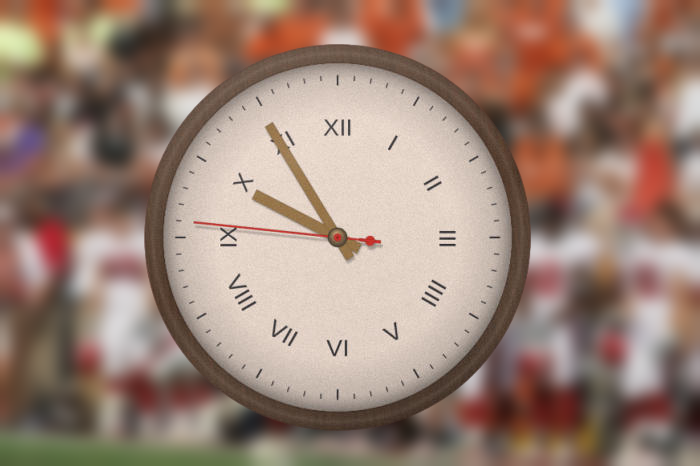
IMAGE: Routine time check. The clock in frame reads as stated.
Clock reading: 9:54:46
